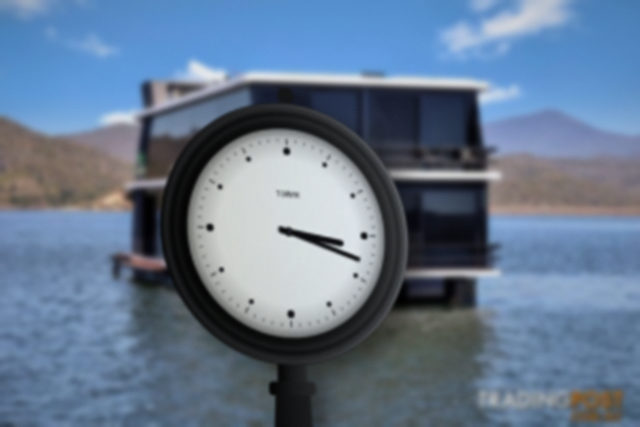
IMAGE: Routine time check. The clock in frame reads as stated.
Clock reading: 3:18
